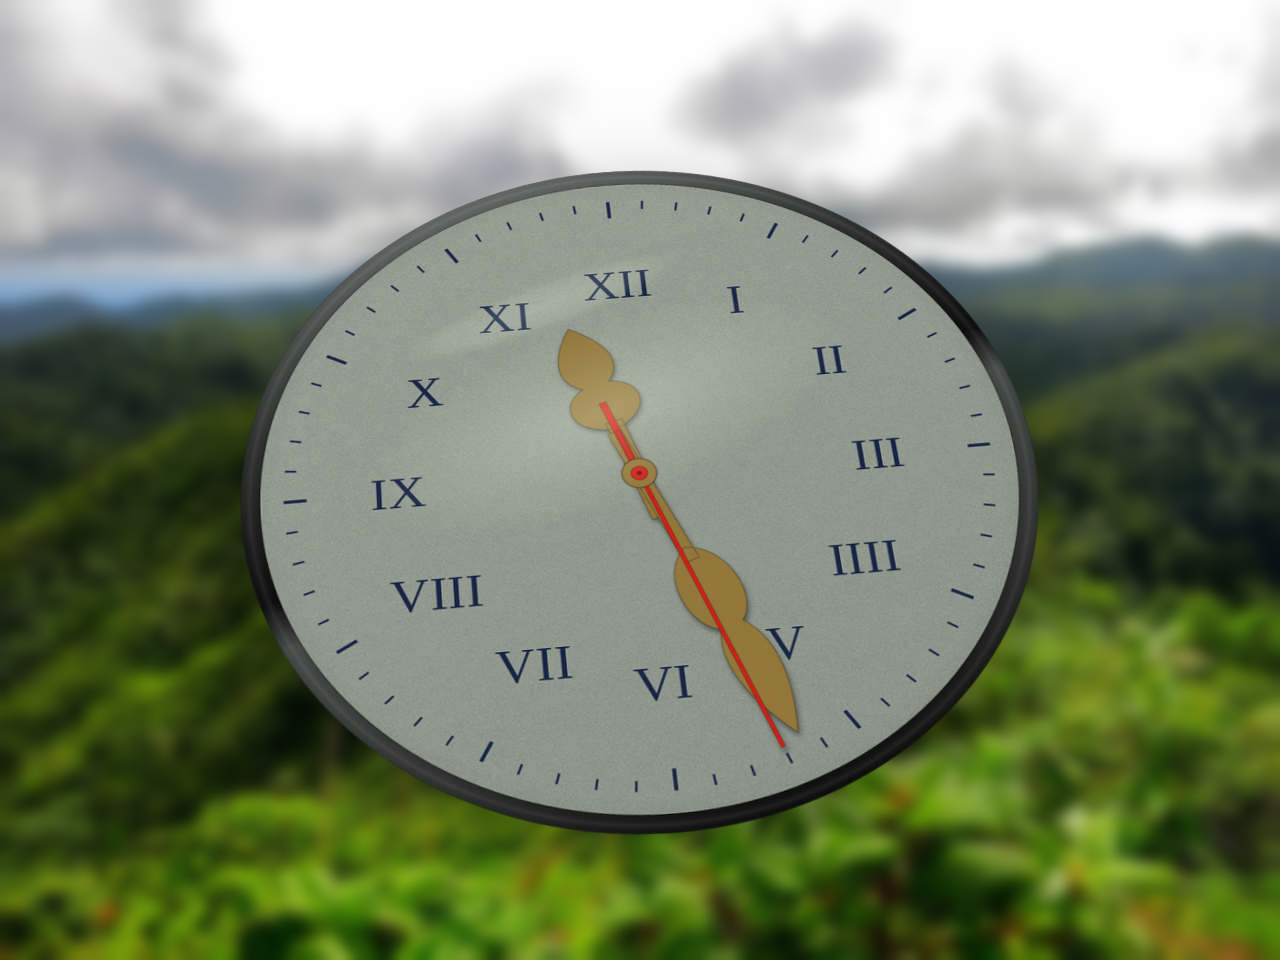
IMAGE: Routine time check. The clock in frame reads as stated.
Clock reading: 11:26:27
